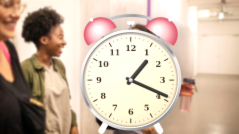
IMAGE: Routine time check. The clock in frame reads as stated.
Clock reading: 1:19
